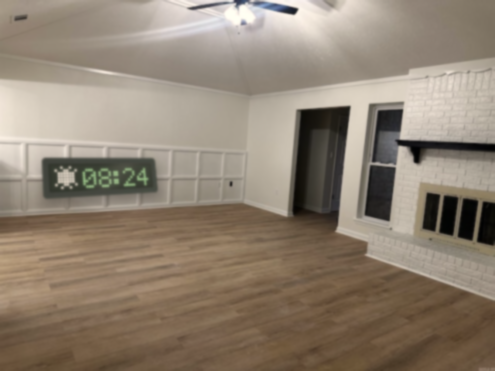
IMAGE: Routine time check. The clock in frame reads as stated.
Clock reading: 8:24
